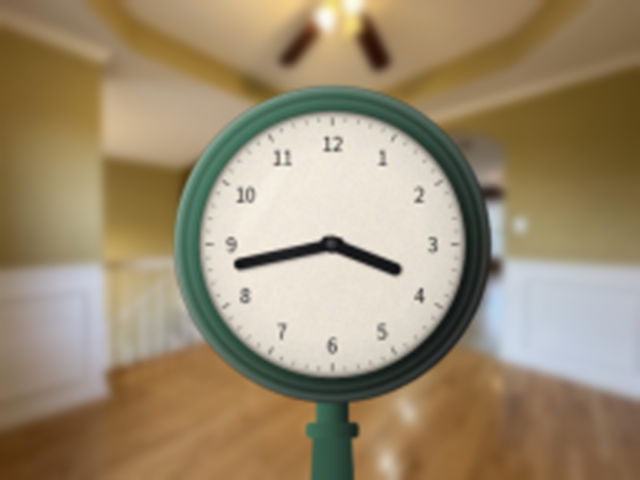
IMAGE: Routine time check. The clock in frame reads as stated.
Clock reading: 3:43
